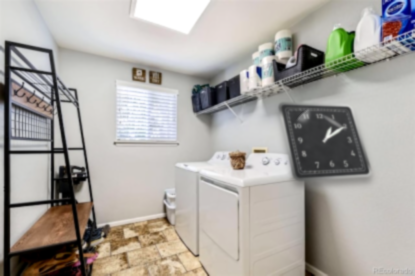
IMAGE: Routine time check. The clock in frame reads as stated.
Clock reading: 1:10
